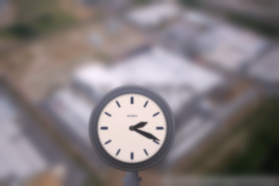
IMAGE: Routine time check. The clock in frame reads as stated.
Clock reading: 2:19
